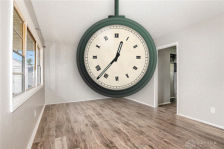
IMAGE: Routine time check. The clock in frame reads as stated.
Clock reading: 12:37
